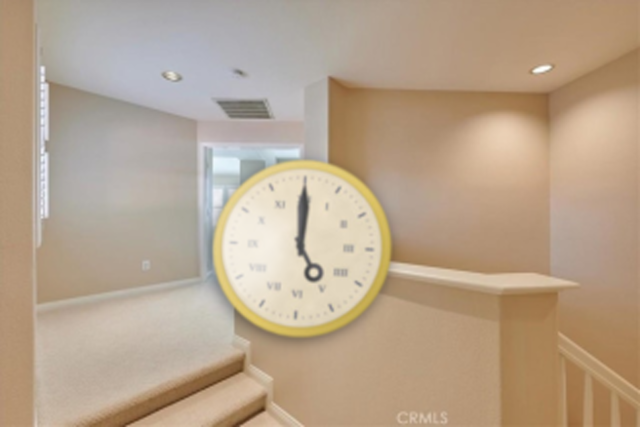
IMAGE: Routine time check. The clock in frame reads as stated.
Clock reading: 5:00
